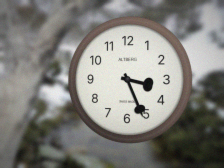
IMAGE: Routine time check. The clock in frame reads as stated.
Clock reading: 3:26
